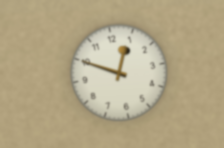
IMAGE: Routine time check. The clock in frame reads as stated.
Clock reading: 12:50
